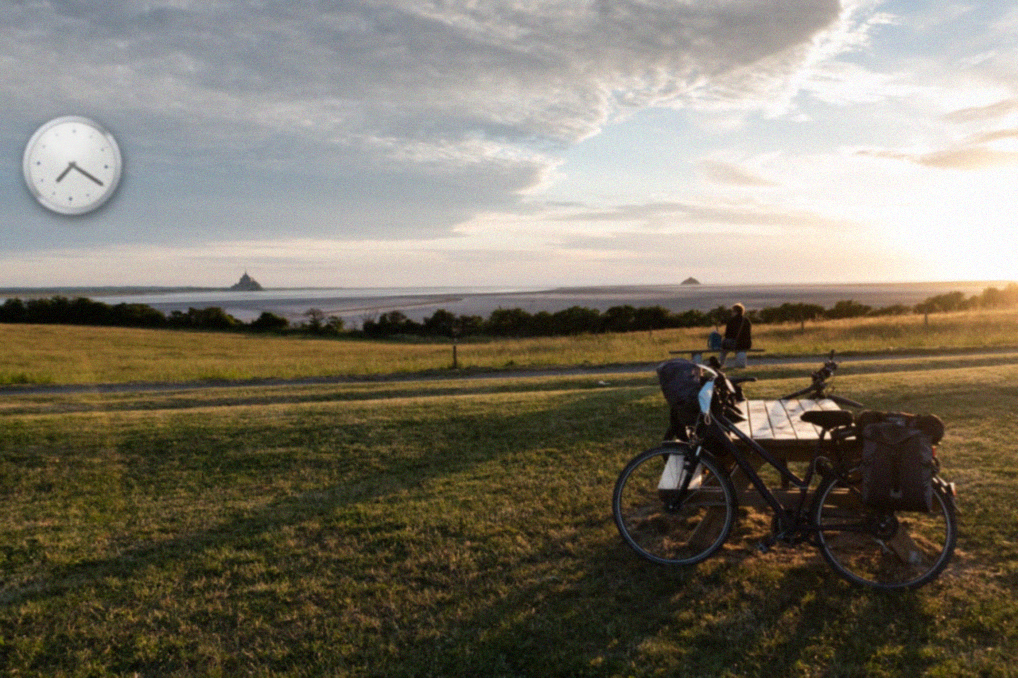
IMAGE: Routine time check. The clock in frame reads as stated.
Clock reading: 7:20
